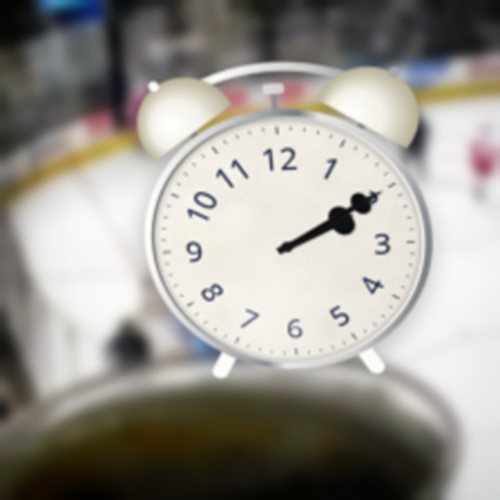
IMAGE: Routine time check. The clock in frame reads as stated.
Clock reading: 2:10
